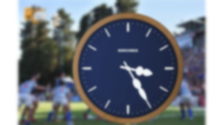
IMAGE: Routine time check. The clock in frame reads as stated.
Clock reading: 3:25
